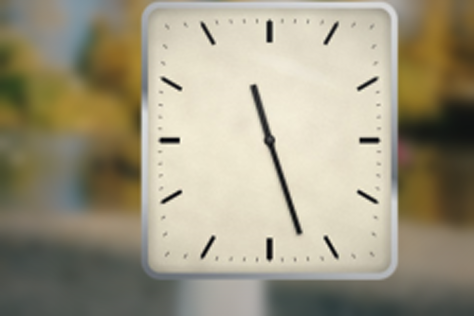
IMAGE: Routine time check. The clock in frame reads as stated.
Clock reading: 11:27
